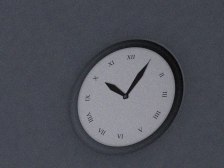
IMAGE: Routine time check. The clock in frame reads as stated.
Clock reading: 10:05
